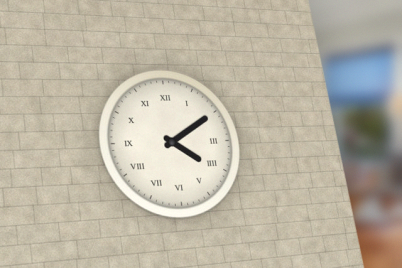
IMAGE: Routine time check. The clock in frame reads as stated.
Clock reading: 4:10
